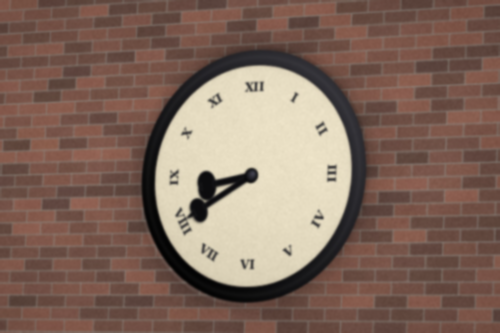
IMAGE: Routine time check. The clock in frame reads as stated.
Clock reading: 8:40
